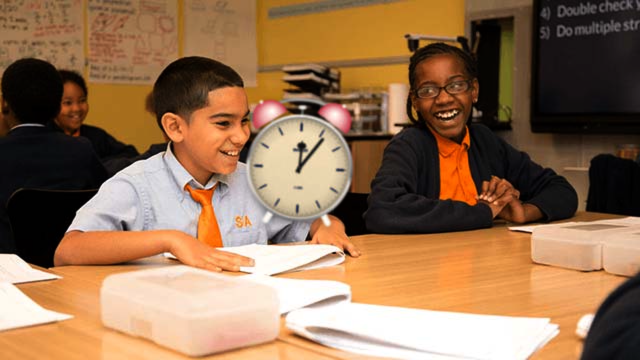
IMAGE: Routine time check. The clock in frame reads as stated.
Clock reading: 12:06
